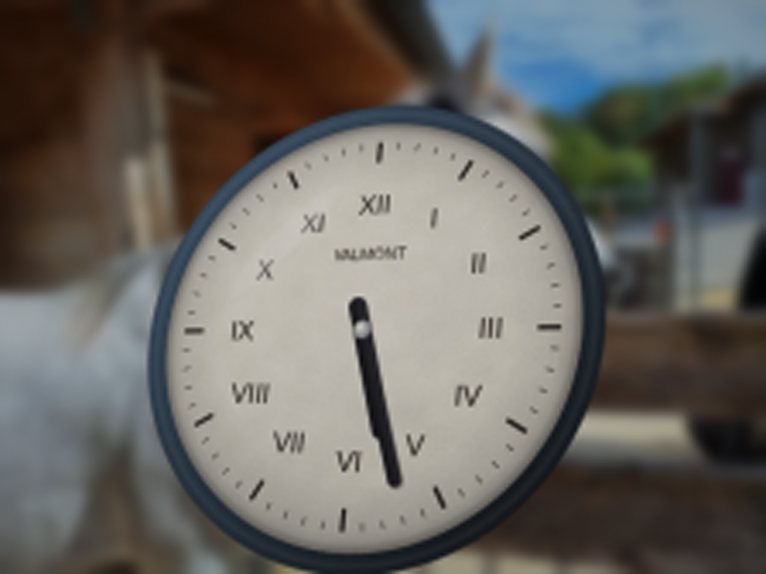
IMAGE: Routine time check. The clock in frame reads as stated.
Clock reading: 5:27
